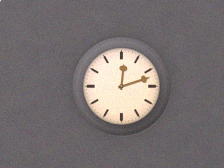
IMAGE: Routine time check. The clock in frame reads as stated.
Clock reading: 12:12
